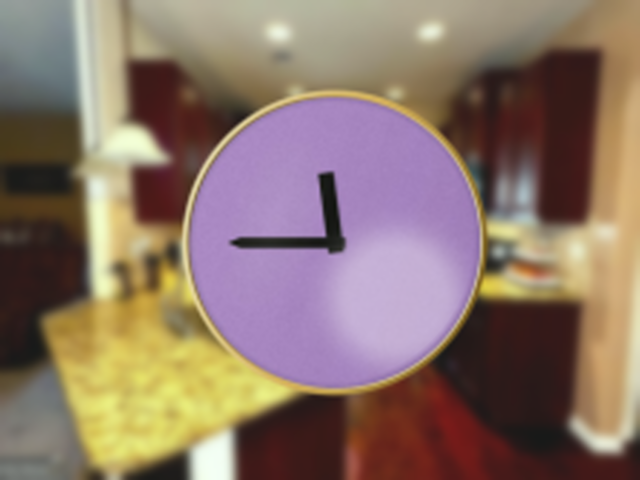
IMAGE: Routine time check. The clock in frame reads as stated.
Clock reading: 11:45
